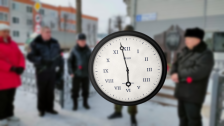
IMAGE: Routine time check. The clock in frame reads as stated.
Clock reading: 5:58
